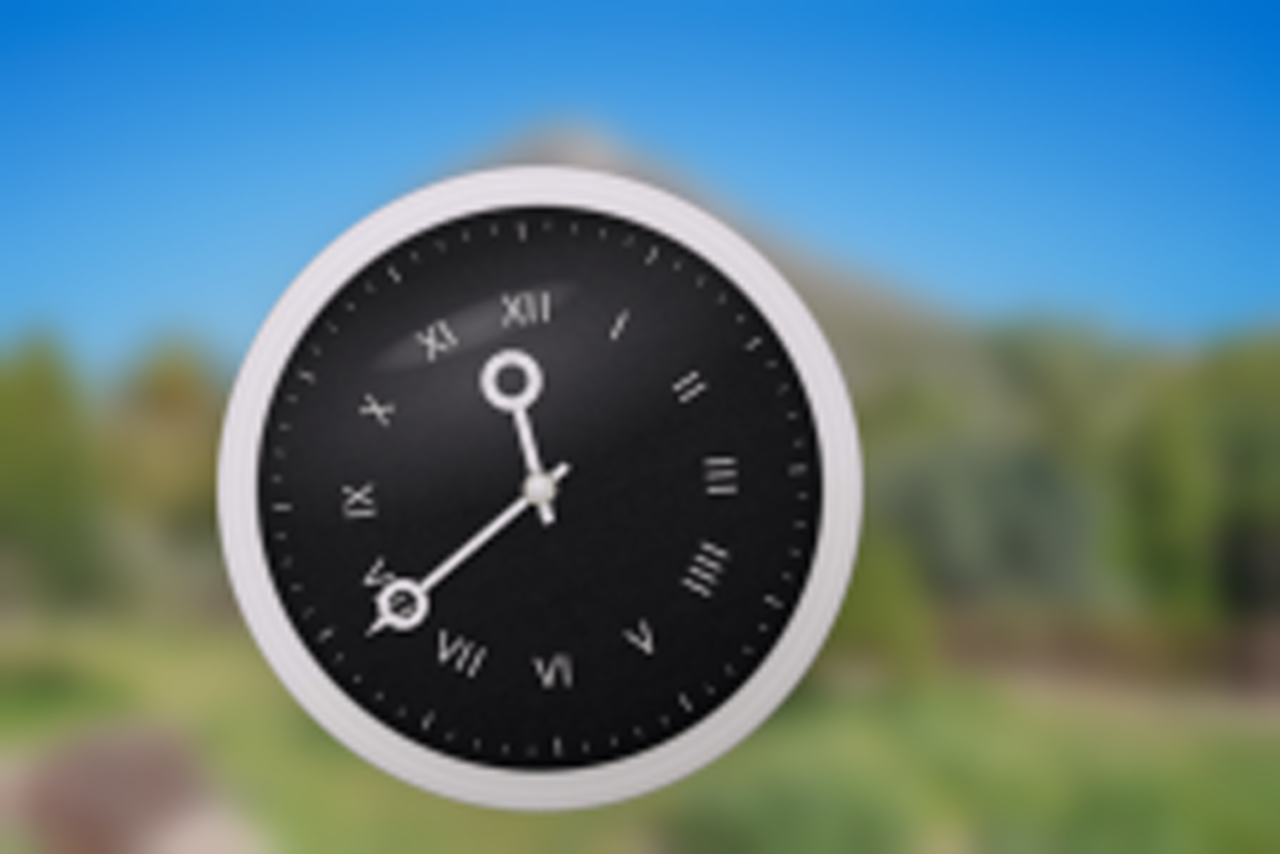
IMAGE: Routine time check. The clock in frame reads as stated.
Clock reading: 11:39
